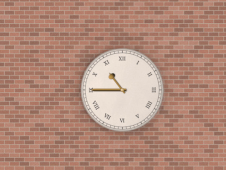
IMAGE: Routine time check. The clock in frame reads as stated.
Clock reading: 10:45
